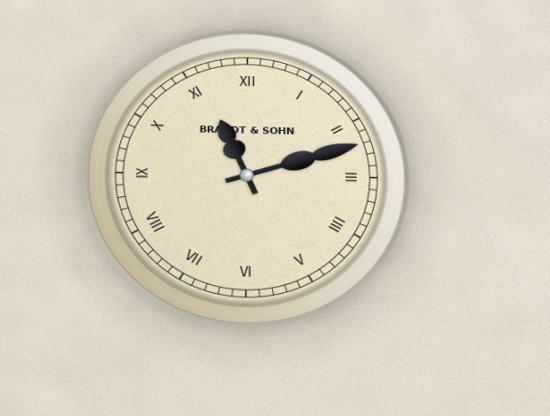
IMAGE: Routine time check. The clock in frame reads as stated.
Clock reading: 11:12
